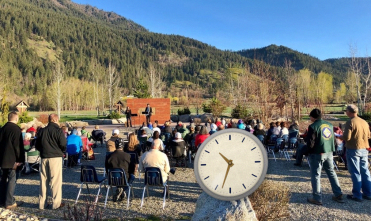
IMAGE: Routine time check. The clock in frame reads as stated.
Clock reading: 10:33
